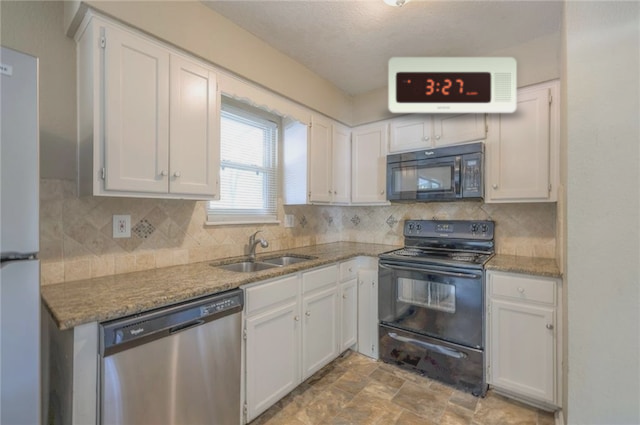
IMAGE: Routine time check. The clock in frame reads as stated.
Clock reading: 3:27
